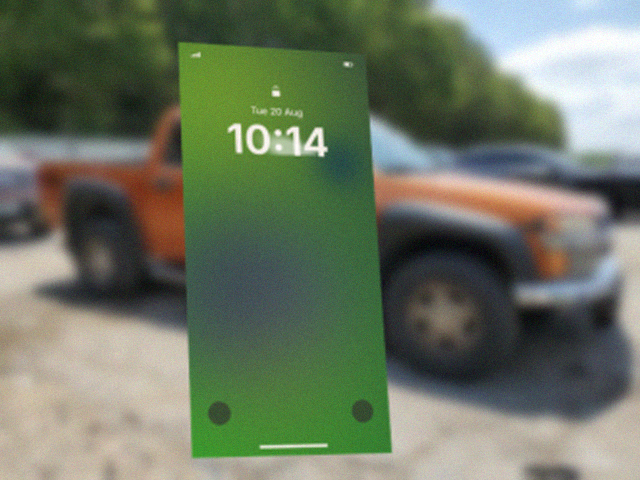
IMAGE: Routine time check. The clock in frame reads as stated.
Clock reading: 10:14
